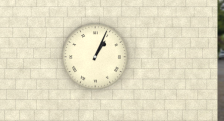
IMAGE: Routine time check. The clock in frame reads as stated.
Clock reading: 1:04
